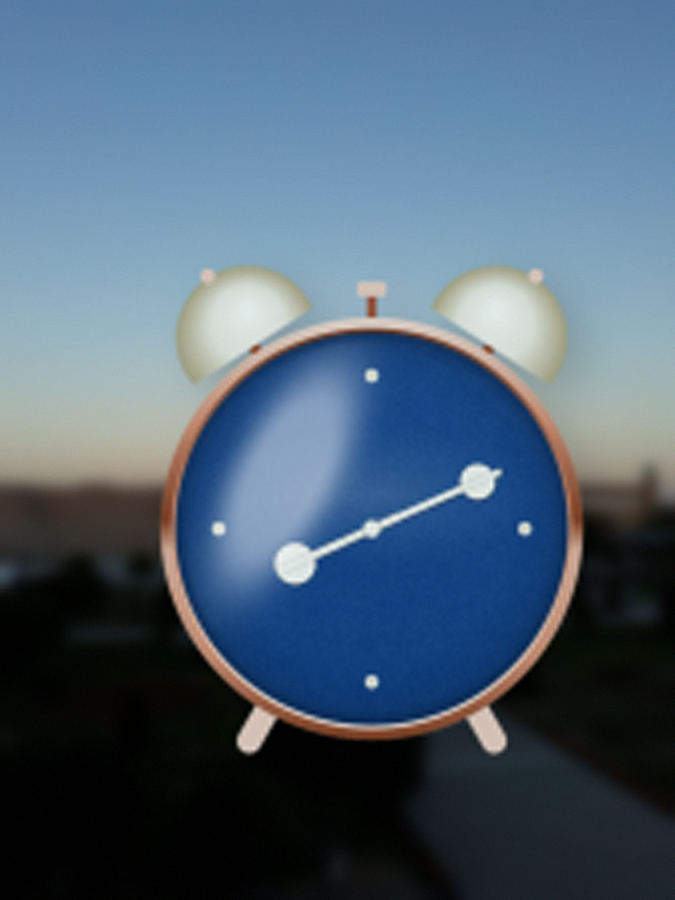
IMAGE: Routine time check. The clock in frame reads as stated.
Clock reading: 8:11
